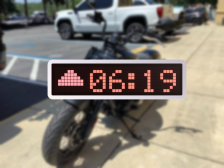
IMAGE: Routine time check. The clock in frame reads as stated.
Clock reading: 6:19
